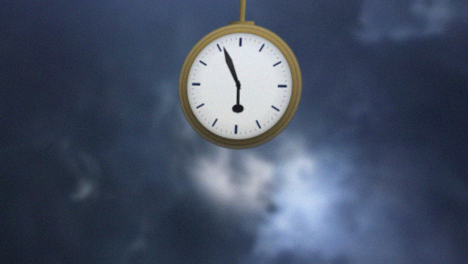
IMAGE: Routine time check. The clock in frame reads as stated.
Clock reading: 5:56
